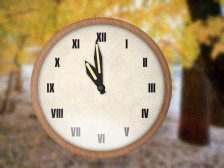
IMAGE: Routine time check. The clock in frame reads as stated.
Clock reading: 10:59
